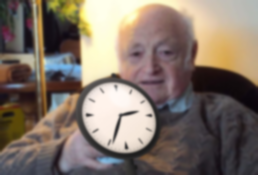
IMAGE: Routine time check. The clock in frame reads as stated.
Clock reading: 2:34
